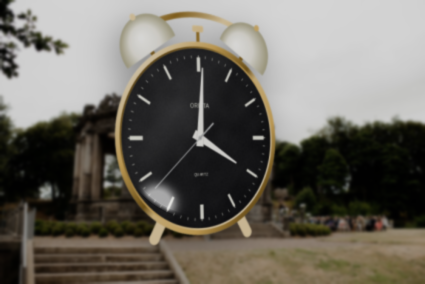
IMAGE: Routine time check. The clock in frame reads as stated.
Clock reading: 4:00:38
